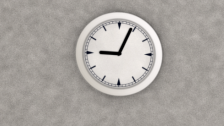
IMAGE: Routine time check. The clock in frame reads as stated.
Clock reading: 9:04
